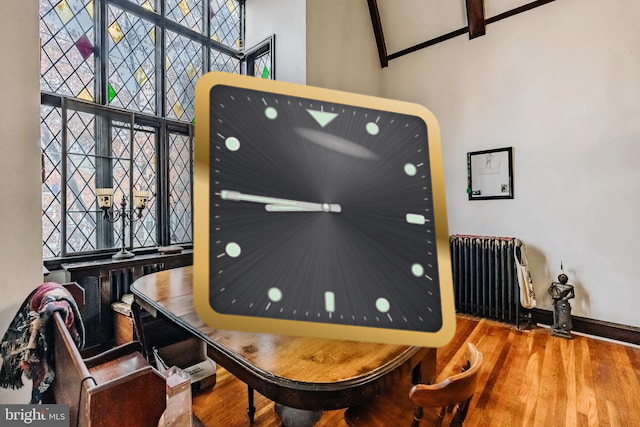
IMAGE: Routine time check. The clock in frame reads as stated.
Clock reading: 8:45
